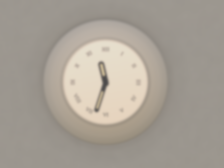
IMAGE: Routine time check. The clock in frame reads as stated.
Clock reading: 11:33
